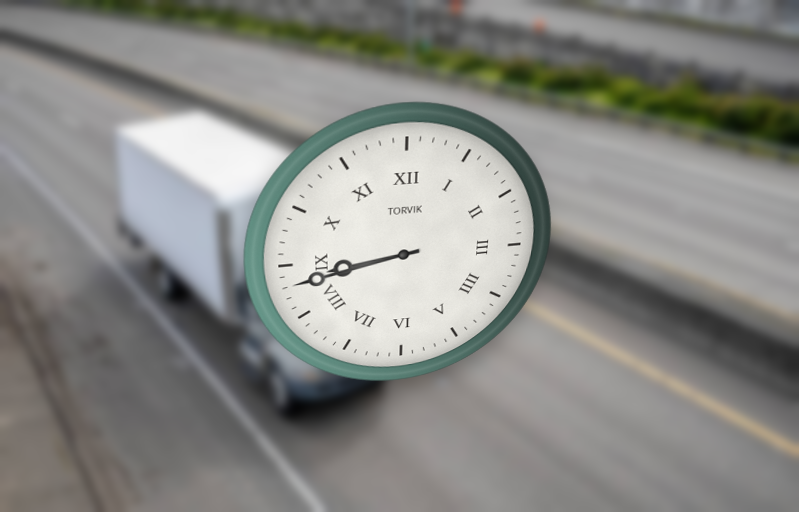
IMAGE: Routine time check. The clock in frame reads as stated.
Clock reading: 8:43
